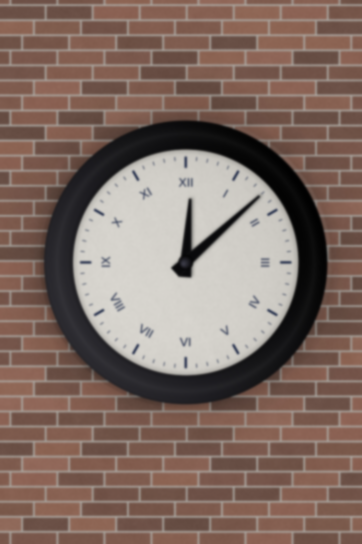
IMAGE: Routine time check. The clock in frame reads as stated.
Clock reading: 12:08
